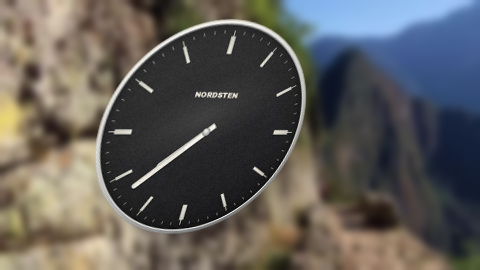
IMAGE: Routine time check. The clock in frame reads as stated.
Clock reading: 7:38
